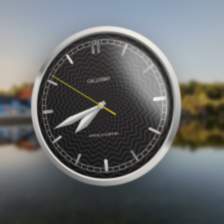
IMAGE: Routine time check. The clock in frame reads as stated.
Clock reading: 7:41:51
